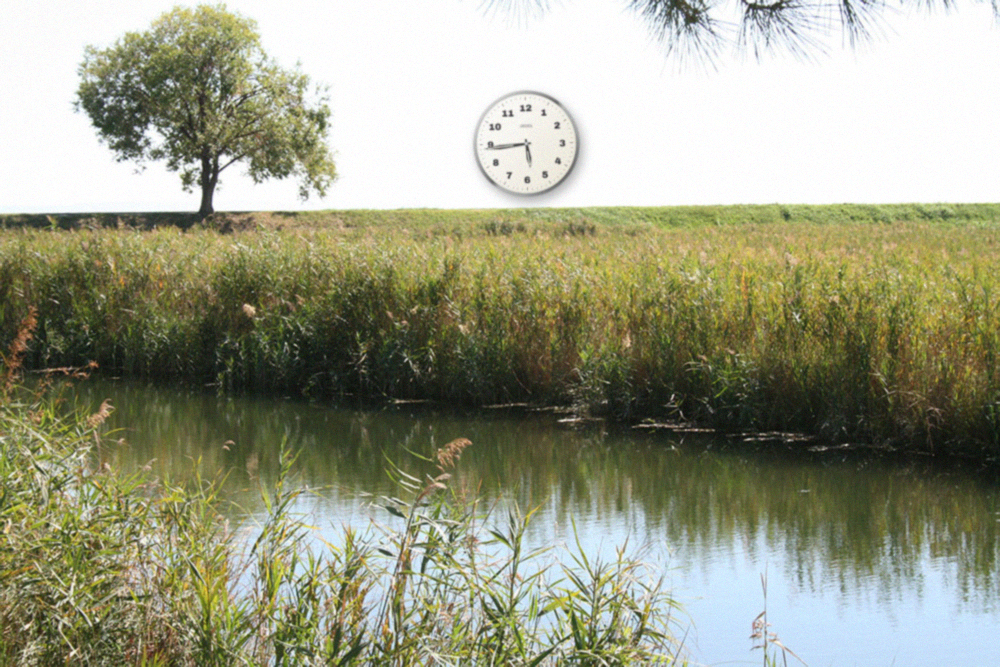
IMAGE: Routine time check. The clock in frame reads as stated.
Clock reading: 5:44
